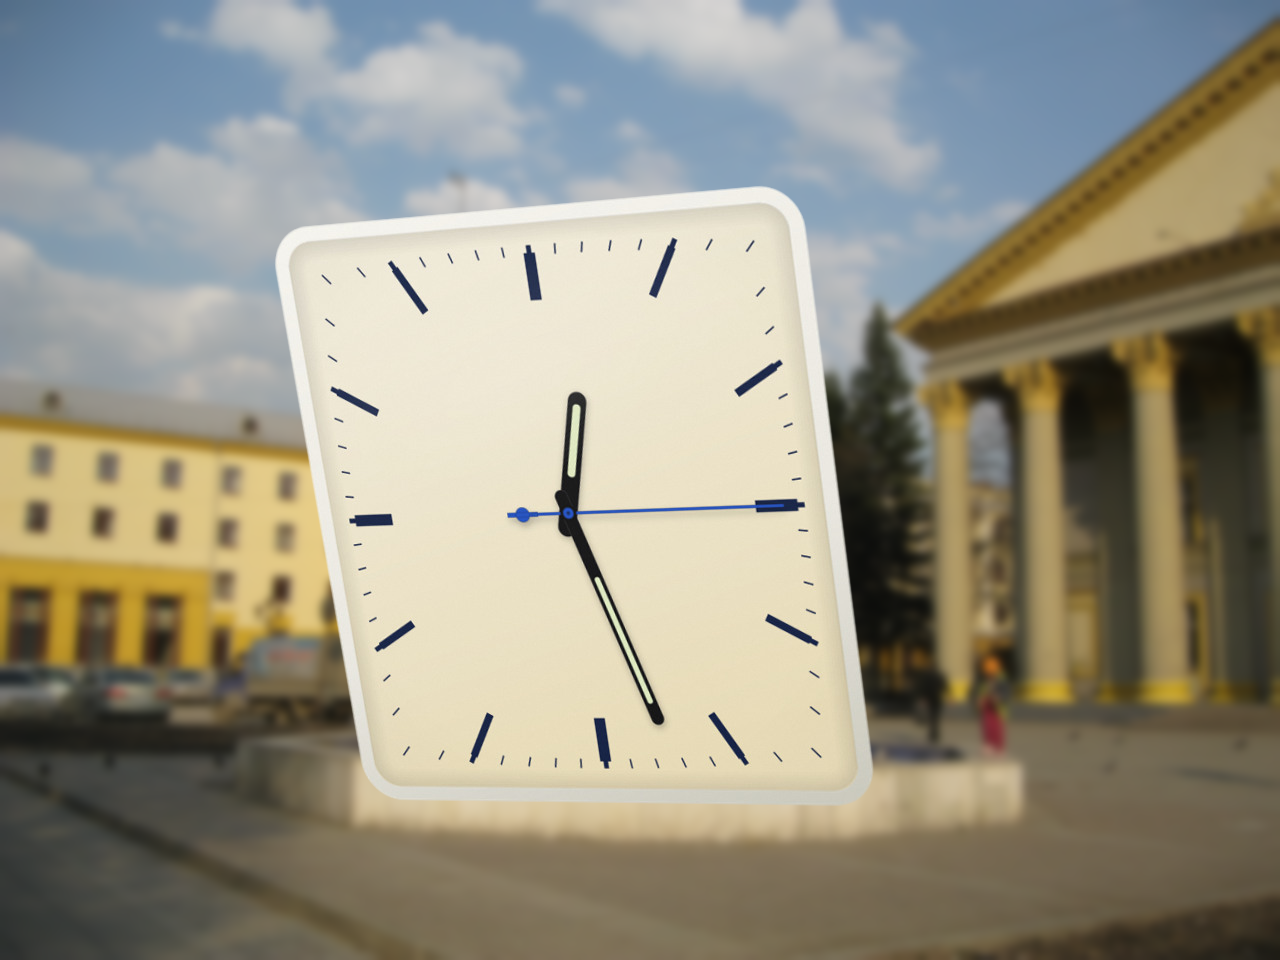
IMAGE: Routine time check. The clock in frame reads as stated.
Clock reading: 12:27:15
